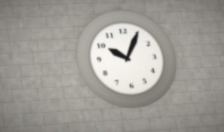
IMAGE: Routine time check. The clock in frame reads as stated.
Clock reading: 10:05
